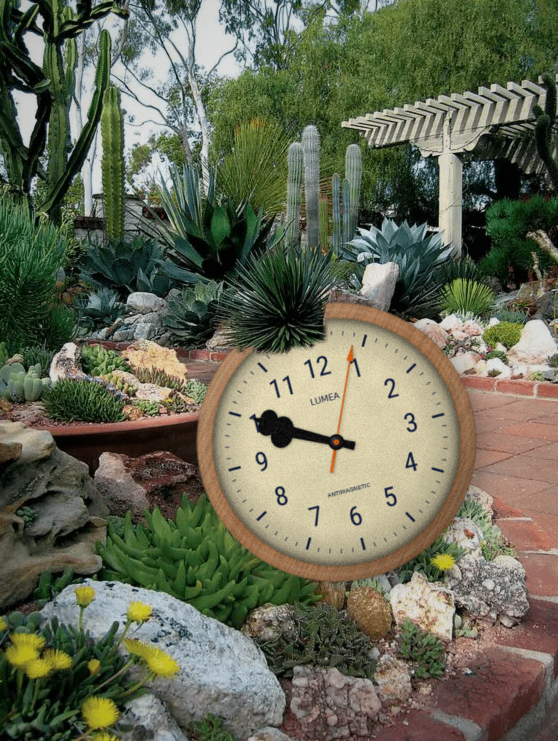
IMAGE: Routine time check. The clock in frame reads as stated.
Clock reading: 9:50:04
